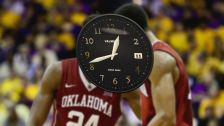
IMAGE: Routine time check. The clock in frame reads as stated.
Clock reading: 12:42
